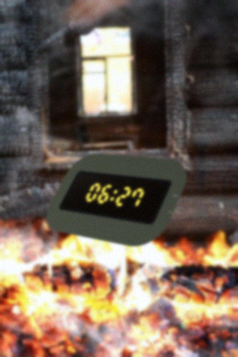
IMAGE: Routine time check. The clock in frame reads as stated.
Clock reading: 6:27
